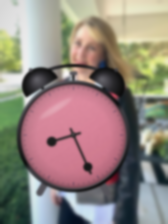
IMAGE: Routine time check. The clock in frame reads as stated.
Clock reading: 8:26
